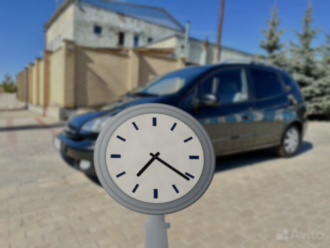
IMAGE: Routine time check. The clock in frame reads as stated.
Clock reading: 7:21
